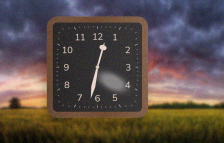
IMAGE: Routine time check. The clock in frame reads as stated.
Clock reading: 12:32
